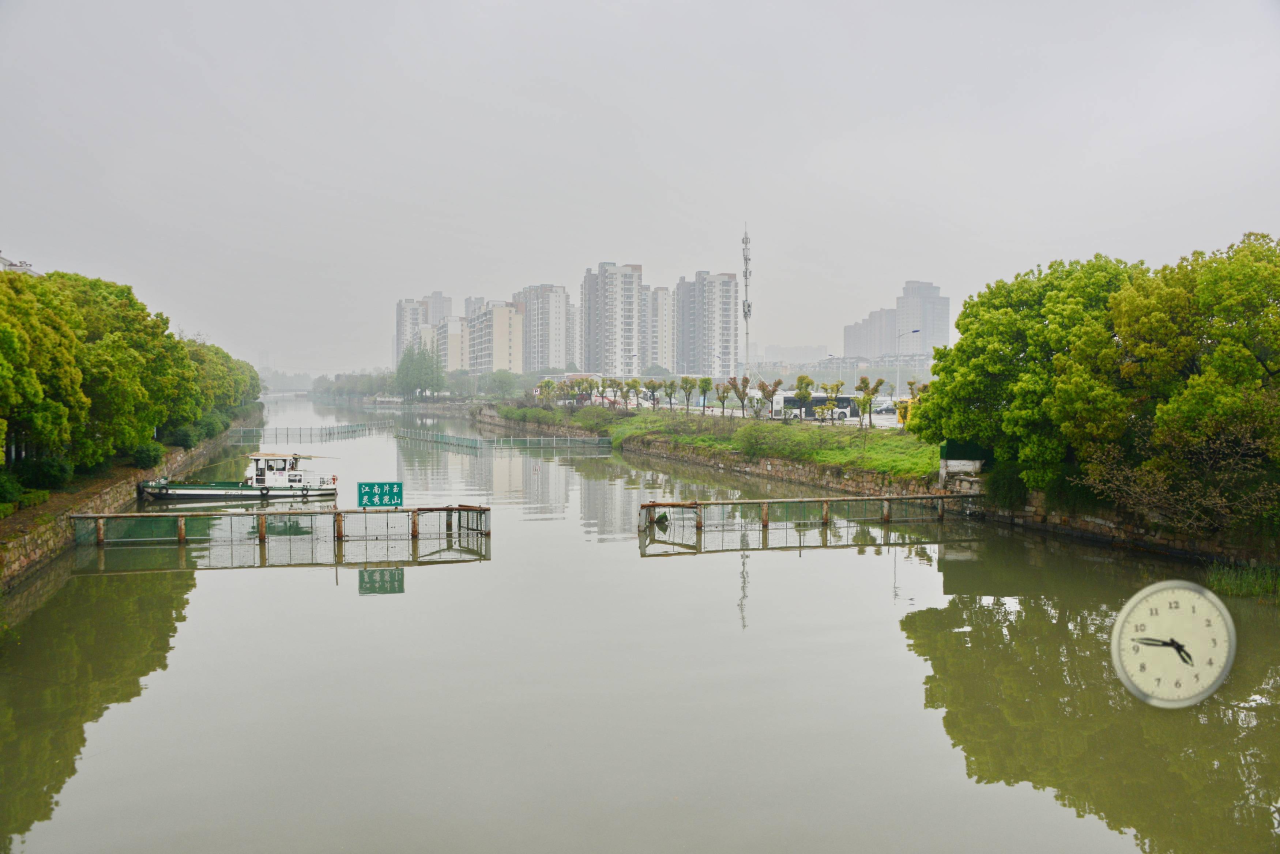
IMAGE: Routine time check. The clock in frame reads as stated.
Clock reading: 4:47
